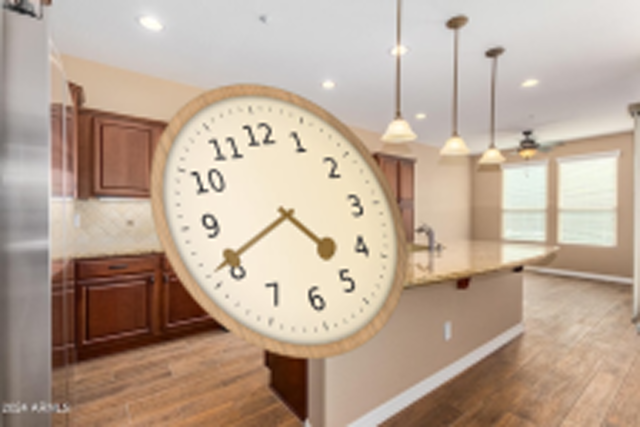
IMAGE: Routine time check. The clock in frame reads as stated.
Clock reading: 4:41
